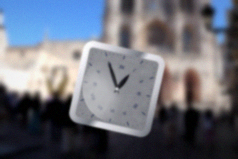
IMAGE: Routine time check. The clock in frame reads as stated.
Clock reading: 12:55
